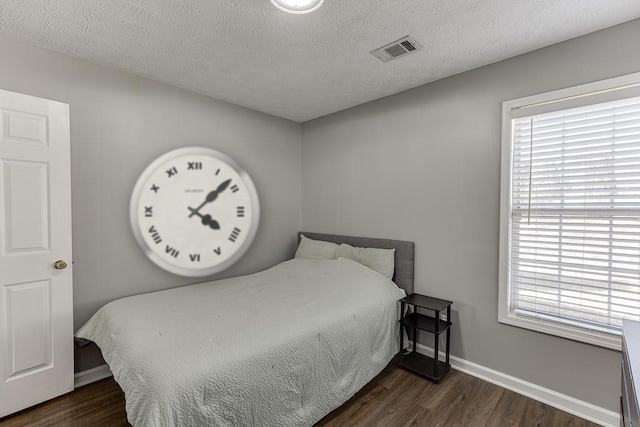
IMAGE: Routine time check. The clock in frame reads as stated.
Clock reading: 4:08
